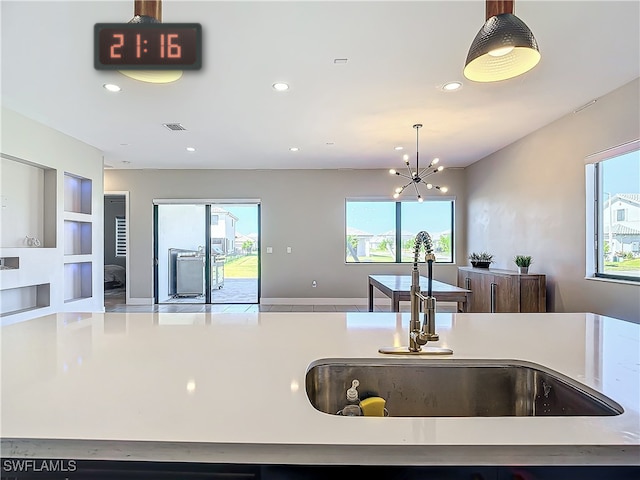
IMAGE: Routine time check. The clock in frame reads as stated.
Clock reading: 21:16
